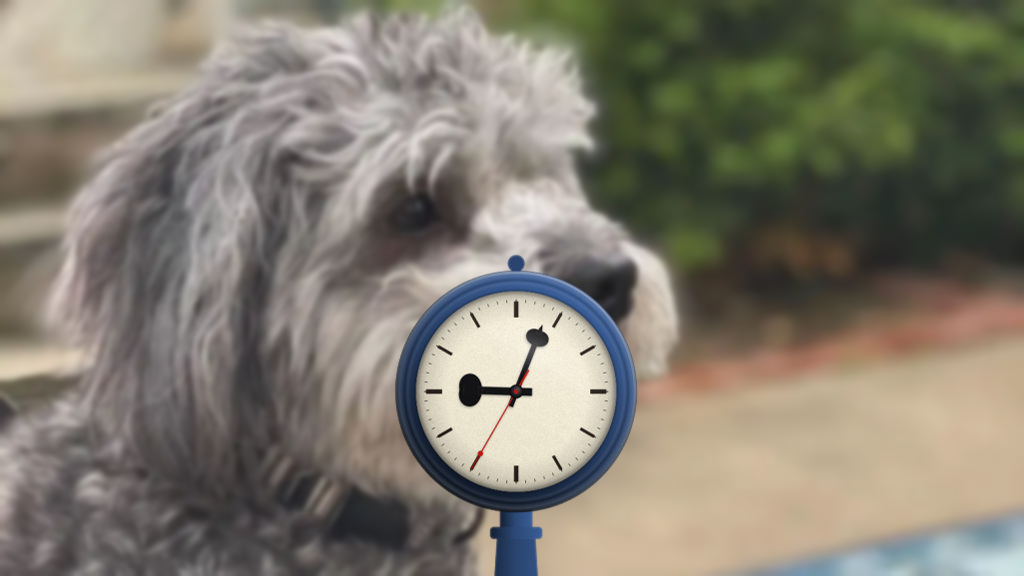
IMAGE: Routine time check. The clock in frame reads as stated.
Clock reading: 9:03:35
